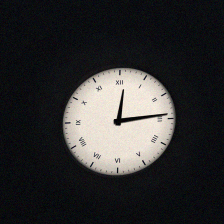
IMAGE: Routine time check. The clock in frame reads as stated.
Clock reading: 12:14
